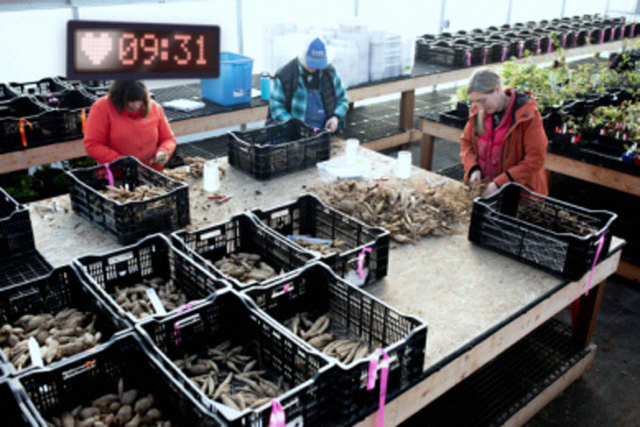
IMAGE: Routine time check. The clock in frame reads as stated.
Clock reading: 9:31
